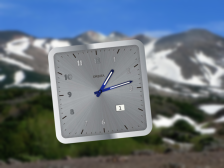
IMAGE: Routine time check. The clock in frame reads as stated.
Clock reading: 1:13
